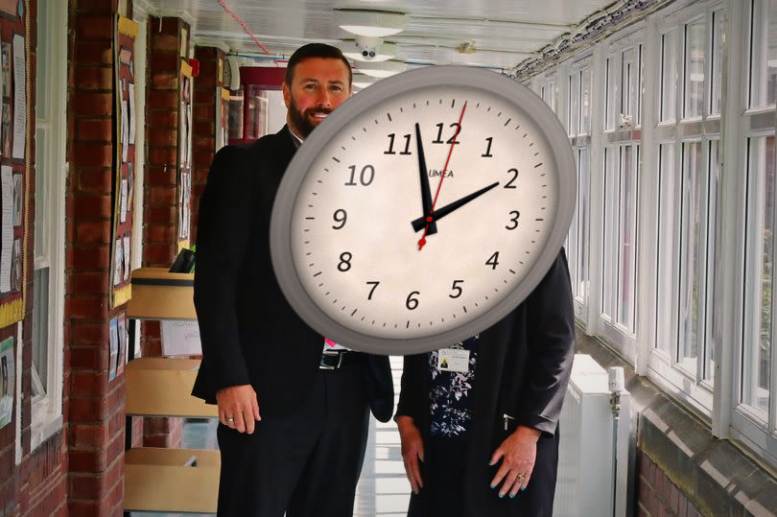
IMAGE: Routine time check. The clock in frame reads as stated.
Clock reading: 1:57:01
